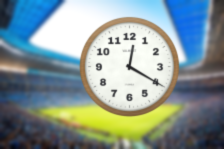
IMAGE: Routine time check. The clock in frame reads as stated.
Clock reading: 12:20
